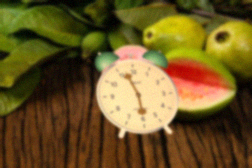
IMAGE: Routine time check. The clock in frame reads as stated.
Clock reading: 5:57
